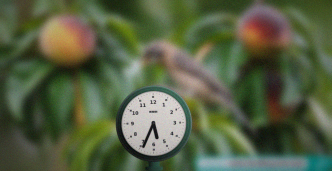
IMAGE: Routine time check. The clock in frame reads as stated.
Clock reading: 5:34
